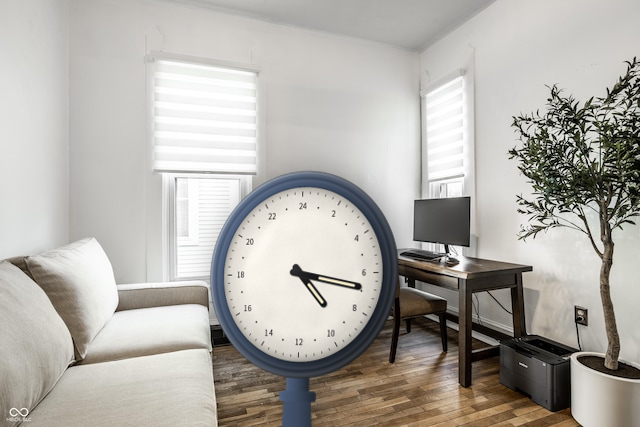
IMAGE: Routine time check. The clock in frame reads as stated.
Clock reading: 9:17
